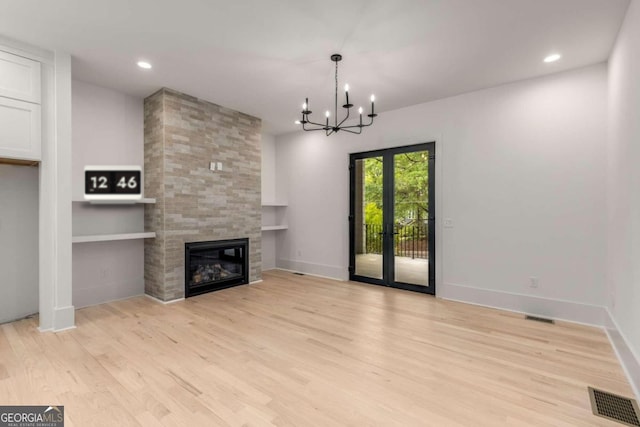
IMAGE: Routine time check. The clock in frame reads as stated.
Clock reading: 12:46
